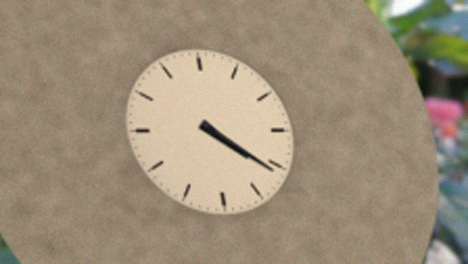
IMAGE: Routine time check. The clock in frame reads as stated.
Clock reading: 4:21
